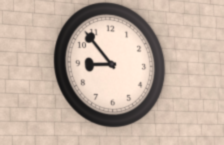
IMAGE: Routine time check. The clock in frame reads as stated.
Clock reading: 8:53
